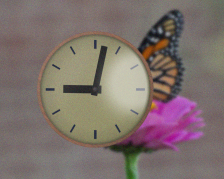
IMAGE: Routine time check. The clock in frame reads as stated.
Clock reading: 9:02
